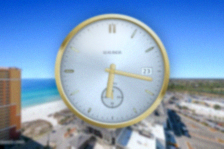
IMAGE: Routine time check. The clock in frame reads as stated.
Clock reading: 6:17
